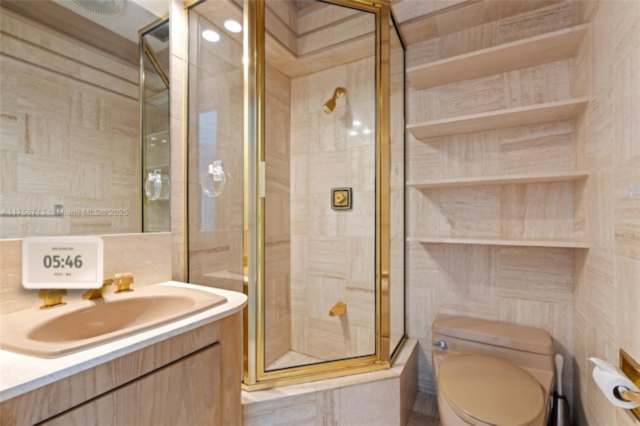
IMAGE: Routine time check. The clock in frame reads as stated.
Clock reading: 5:46
